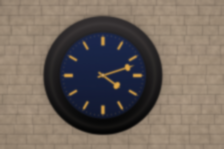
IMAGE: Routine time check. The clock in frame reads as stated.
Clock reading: 4:12
